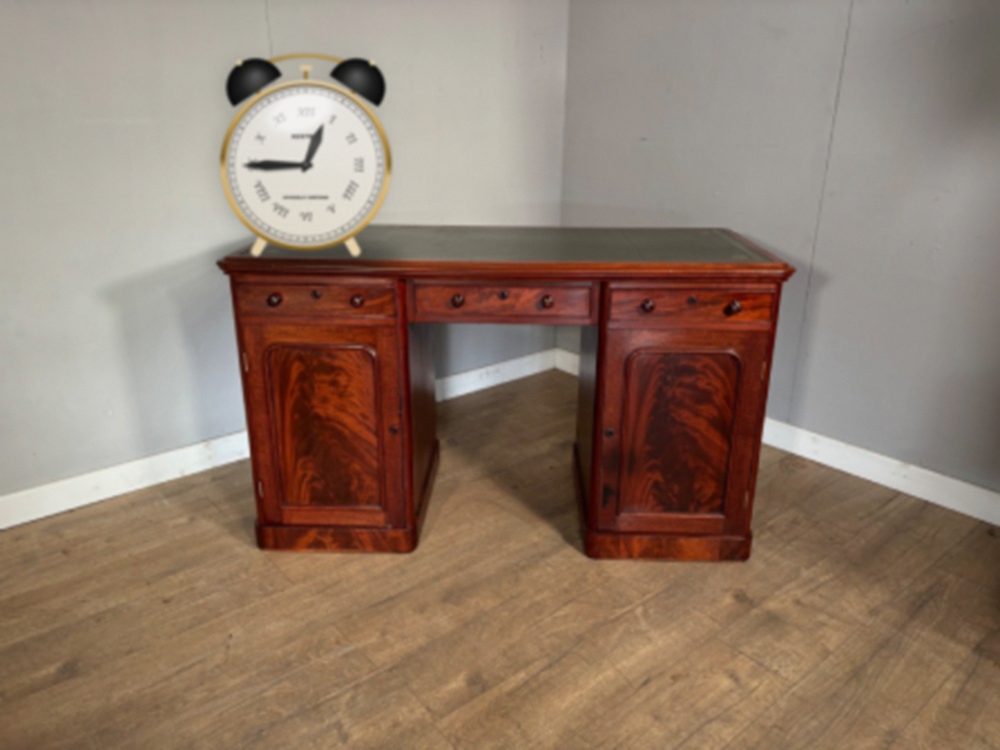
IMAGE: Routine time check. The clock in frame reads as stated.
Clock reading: 12:45
